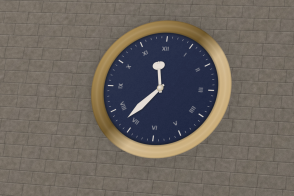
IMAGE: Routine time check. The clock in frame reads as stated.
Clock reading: 11:37
